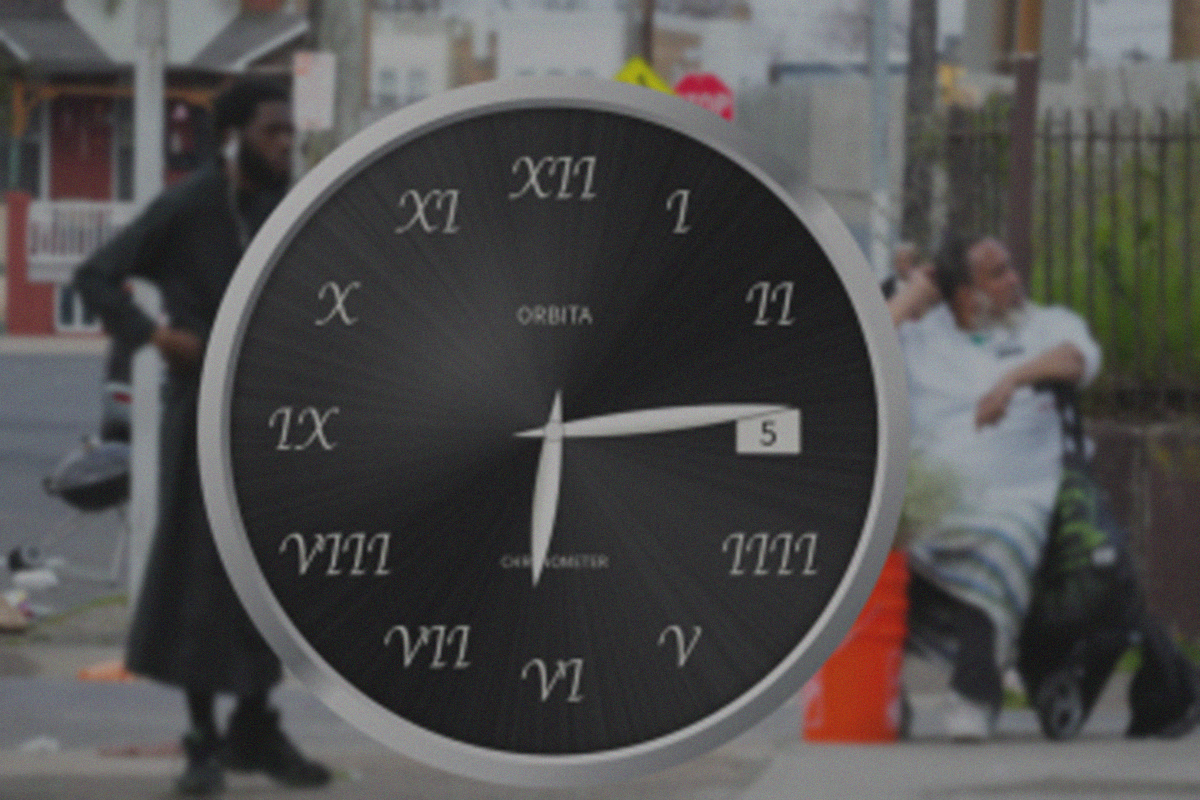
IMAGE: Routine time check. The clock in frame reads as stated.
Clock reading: 6:14
